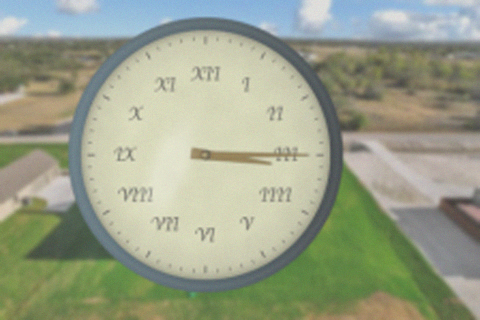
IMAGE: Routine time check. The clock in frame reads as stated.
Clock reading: 3:15
